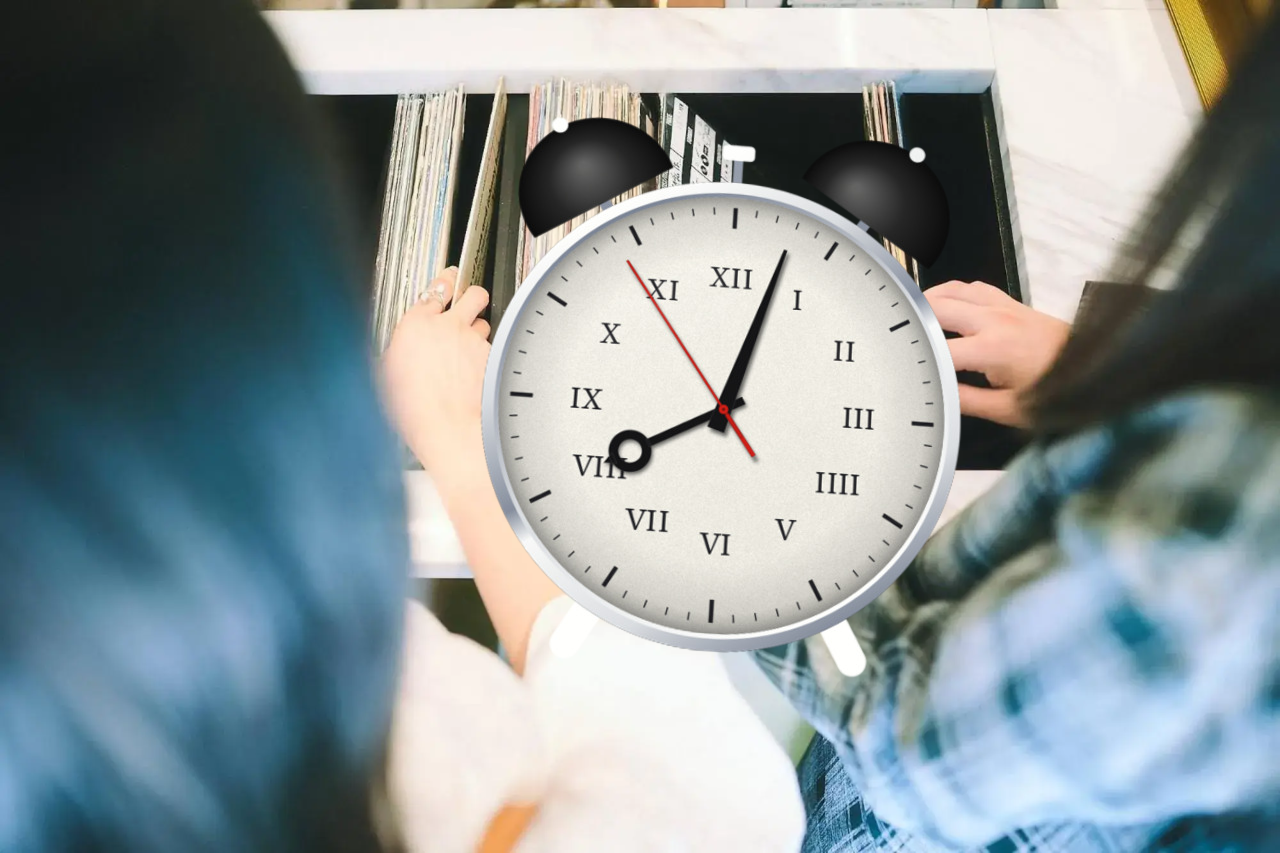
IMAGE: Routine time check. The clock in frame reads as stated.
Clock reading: 8:02:54
